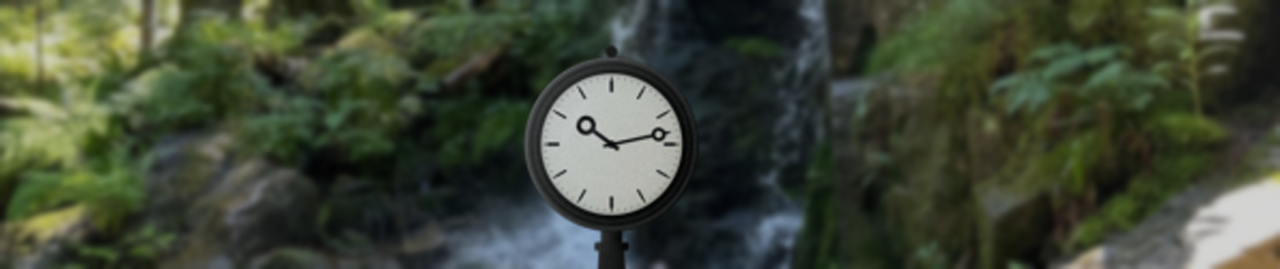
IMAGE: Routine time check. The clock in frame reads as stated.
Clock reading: 10:13
